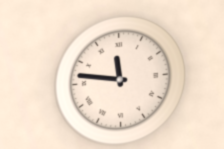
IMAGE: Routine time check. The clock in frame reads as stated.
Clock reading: 11:47
